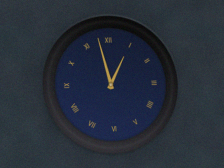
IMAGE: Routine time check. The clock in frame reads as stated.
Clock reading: 12:58
